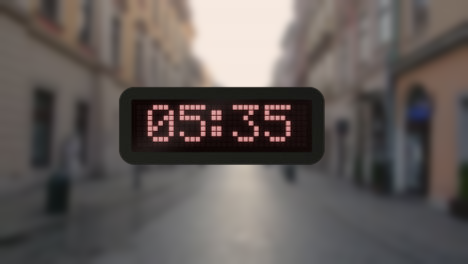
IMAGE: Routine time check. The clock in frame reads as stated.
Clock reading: 5:35
